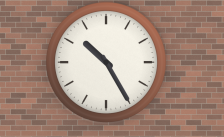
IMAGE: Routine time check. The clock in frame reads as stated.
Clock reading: 10:25
